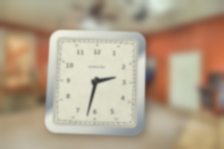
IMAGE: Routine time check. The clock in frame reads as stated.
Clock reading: 2:32
